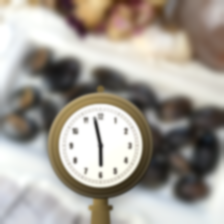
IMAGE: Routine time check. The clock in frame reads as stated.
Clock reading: 5:58
